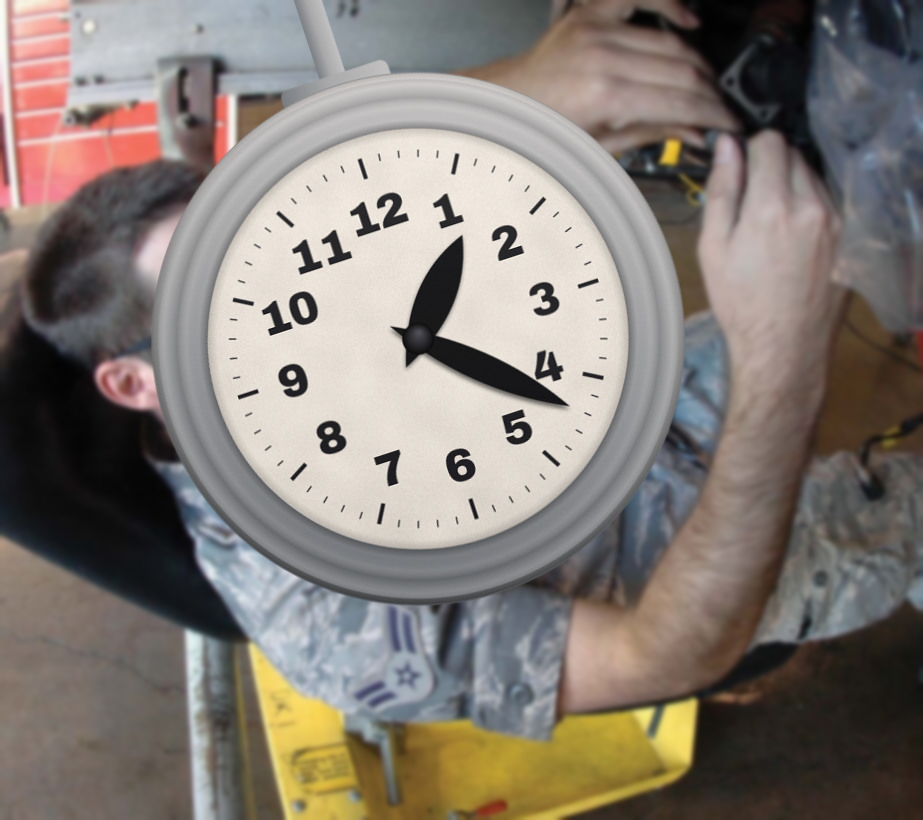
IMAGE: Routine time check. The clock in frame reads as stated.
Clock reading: 1:22
